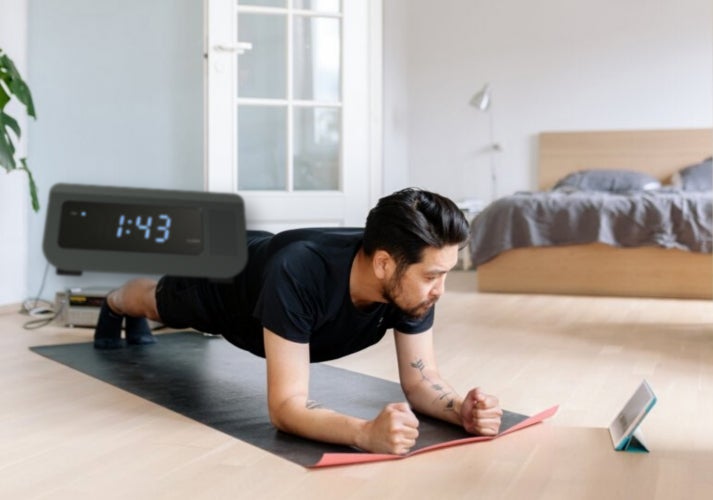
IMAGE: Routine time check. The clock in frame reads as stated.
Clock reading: 1:43
